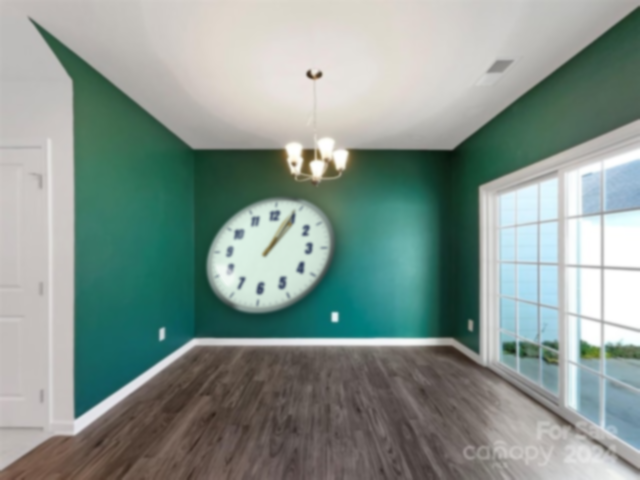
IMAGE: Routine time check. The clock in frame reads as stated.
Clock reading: 1:04
